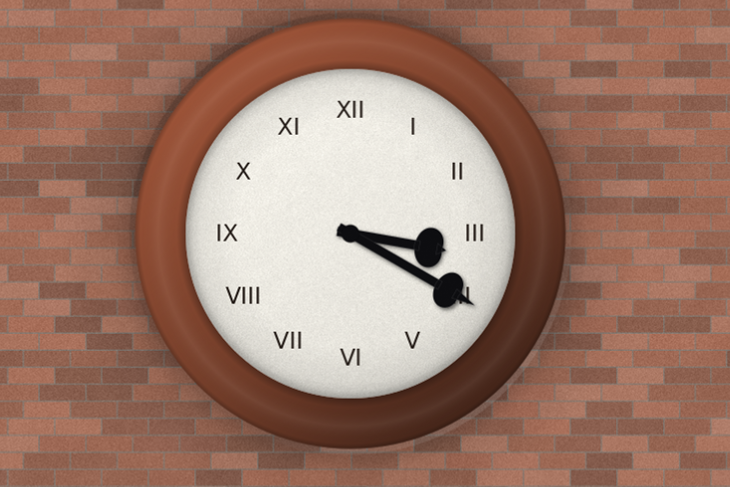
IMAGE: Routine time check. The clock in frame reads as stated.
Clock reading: 3:20
